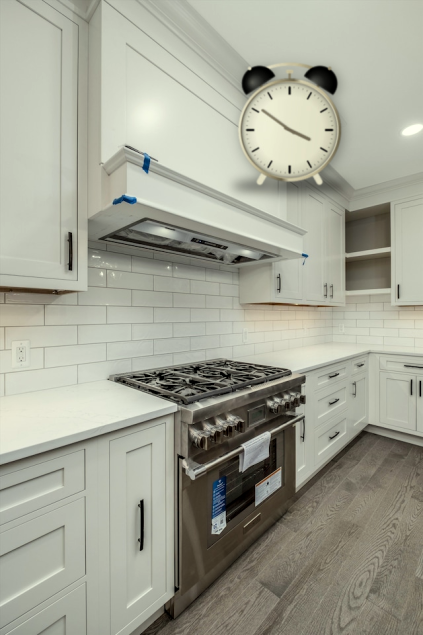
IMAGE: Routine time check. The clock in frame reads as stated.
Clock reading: 3:51
